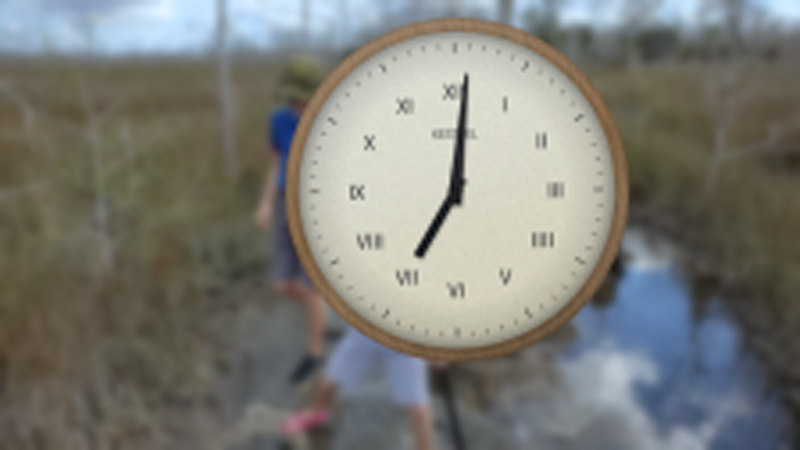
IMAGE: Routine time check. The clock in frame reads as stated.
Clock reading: 7:01
